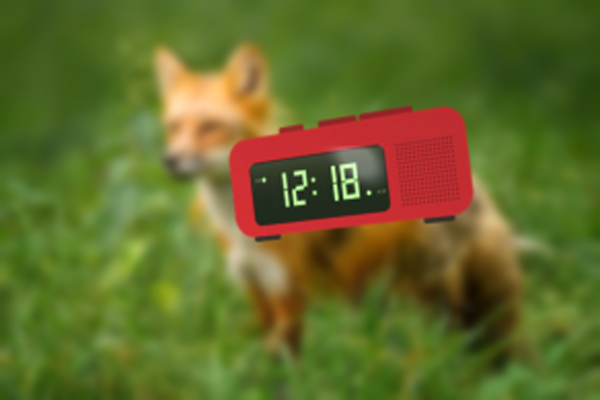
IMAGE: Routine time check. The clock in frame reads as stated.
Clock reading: 12:18
